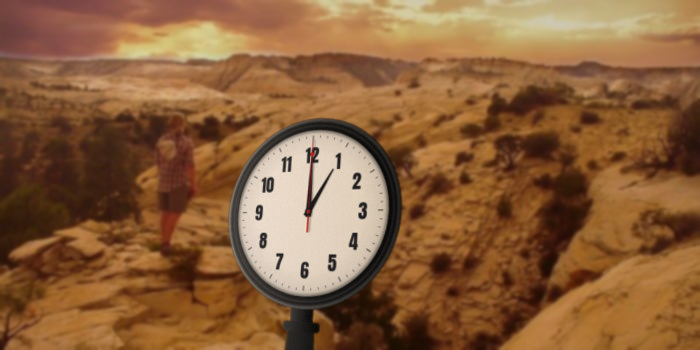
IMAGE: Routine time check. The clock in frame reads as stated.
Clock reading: 1:00:00
